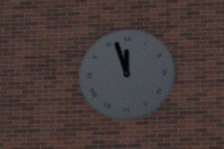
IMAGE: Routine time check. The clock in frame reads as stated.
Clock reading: 11:57
